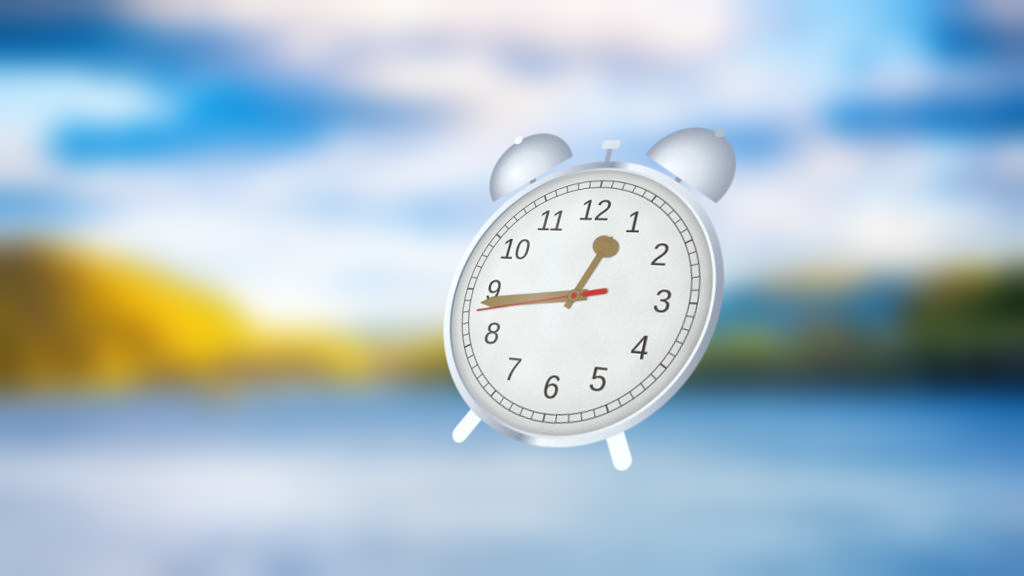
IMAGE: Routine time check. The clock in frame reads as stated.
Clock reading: 12:43:43
